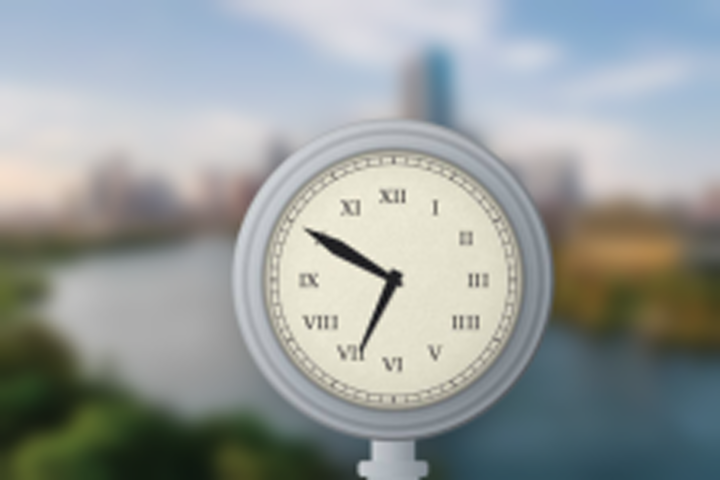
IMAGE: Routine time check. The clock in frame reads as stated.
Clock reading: 6:50
